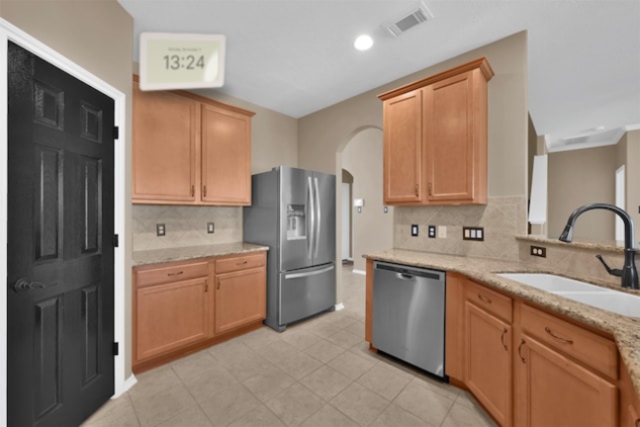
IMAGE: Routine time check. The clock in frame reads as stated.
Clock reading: 13:24
